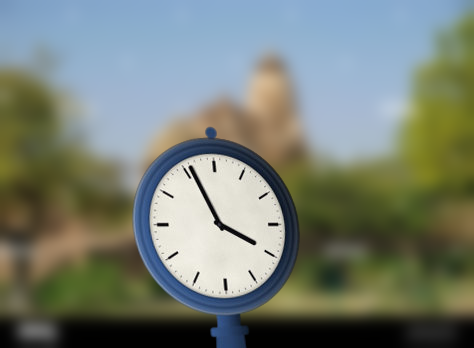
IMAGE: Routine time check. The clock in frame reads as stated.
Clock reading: 3:56
